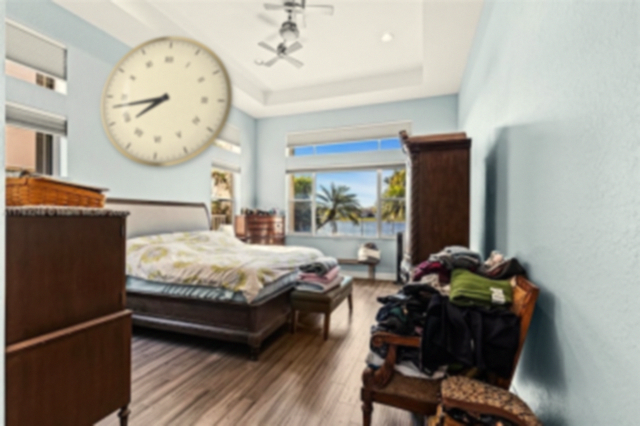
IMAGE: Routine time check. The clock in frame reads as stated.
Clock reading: 7:43
